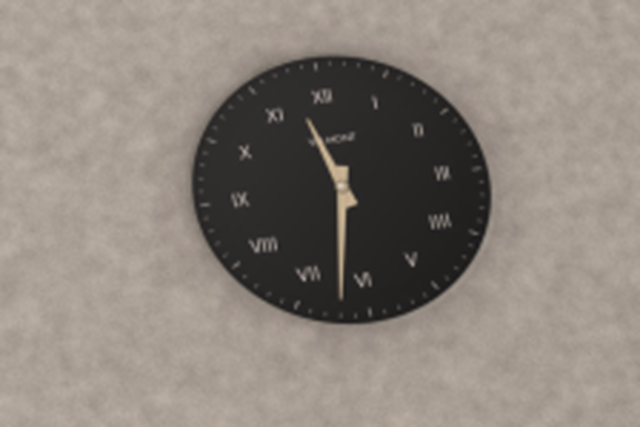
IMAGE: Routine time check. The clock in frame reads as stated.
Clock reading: 11:32
